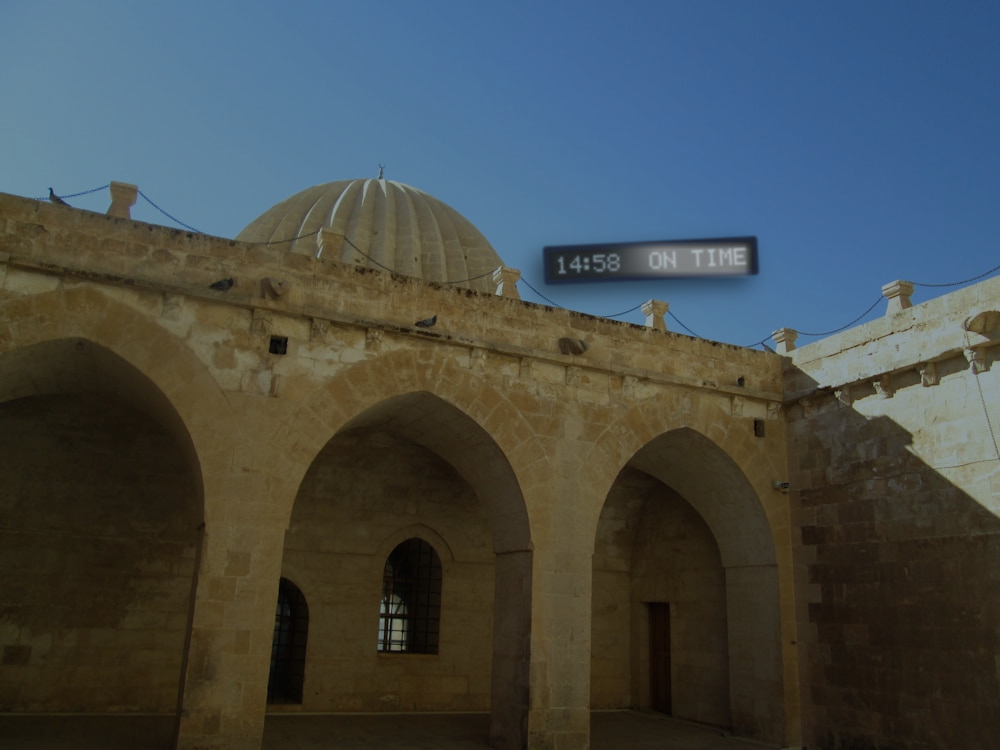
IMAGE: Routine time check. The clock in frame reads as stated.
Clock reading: 14:58
